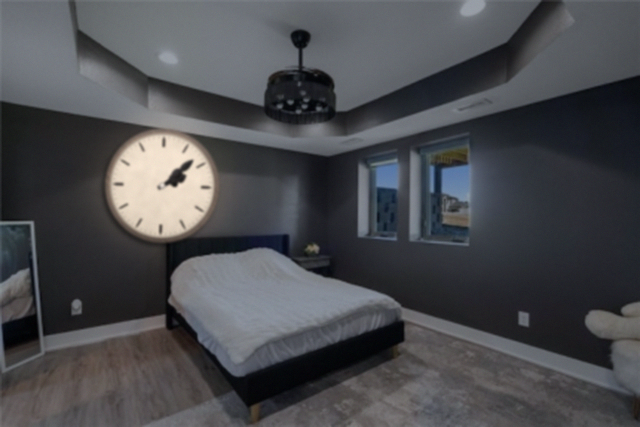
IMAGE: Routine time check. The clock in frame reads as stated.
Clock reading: 2:08
